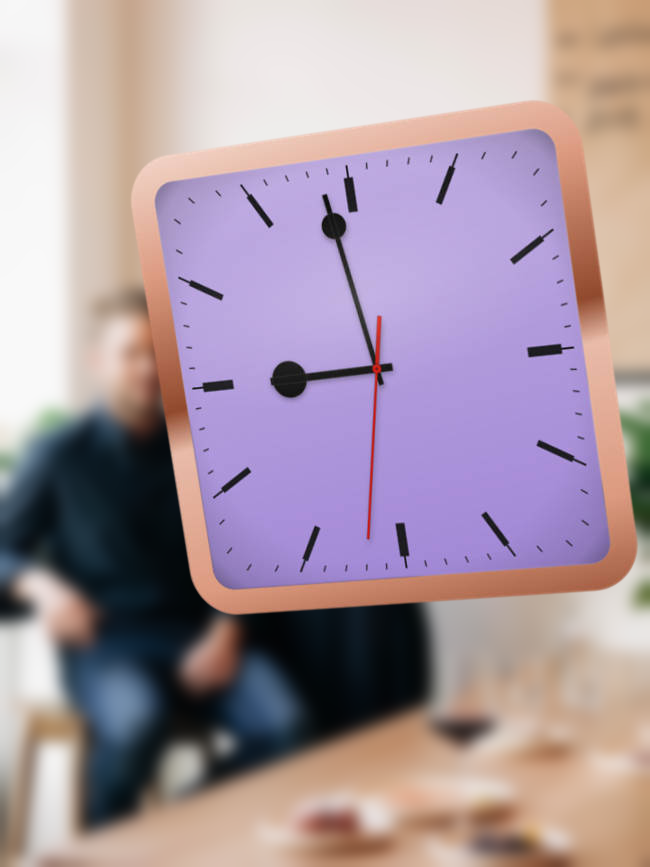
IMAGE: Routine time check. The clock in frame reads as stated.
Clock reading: 8:58:32
